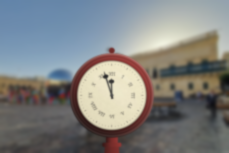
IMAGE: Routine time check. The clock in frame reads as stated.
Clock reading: 11:57
